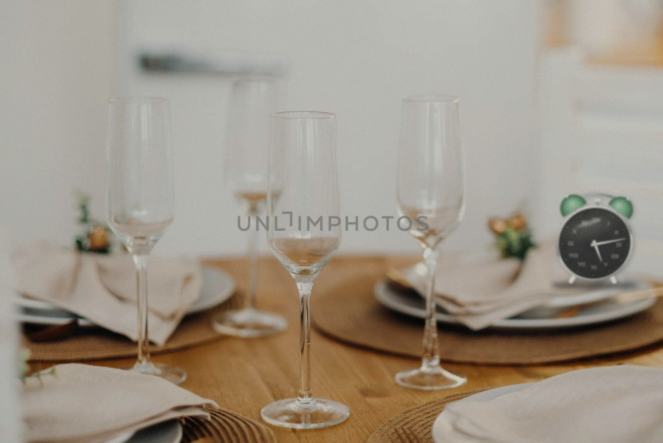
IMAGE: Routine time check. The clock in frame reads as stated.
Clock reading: 5:13
